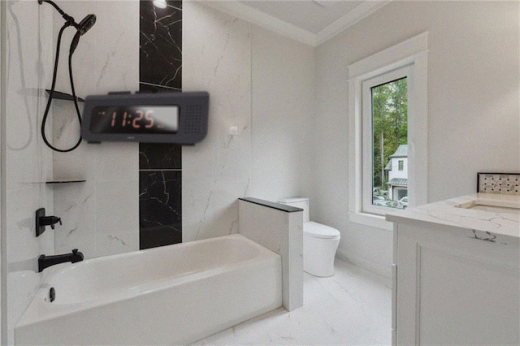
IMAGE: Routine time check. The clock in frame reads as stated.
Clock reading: 11:25
